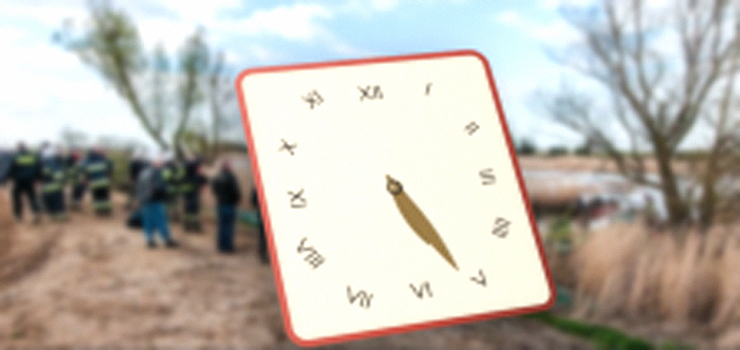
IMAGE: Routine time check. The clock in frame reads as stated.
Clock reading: 5:26
